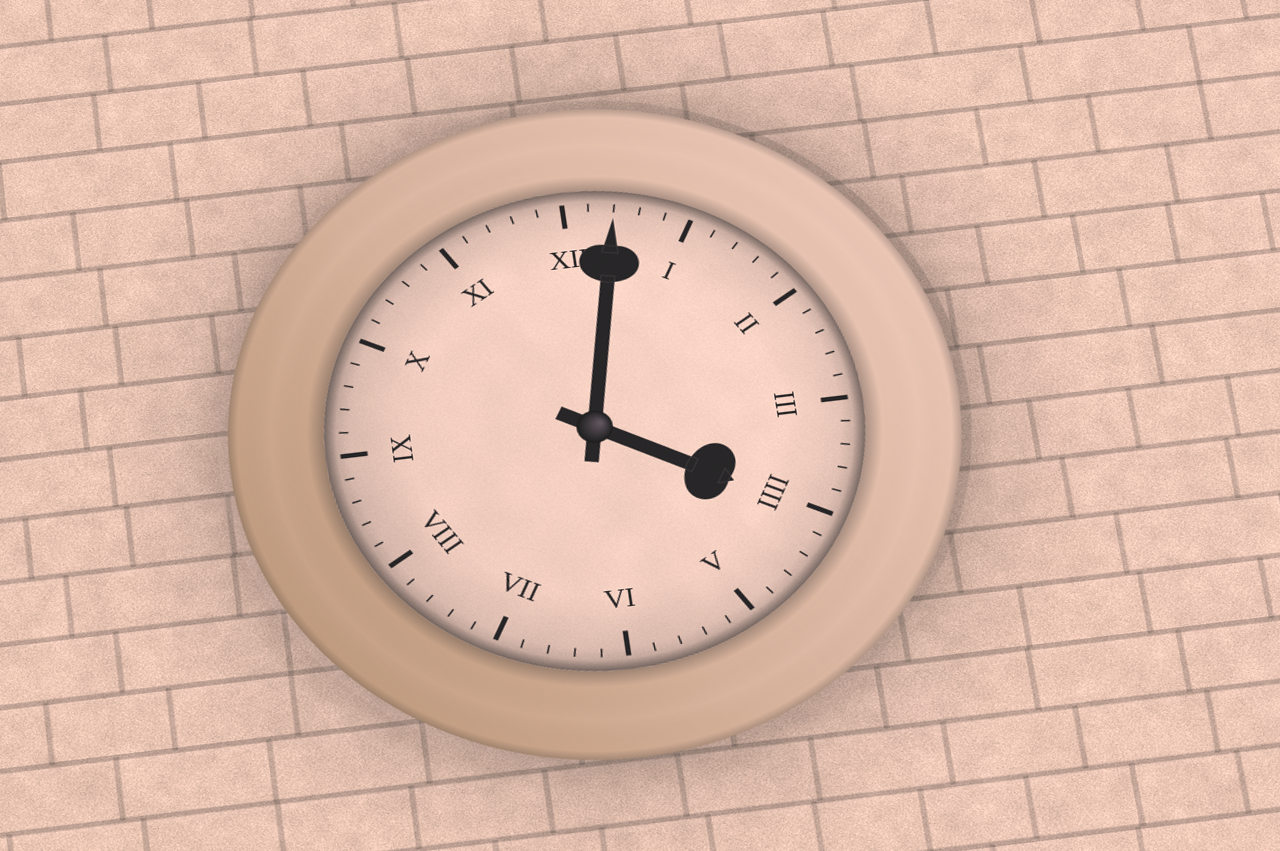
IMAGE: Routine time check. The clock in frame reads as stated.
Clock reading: 4:02
